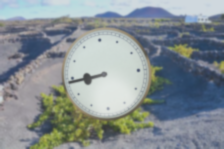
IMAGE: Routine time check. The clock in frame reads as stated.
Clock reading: 8:44
